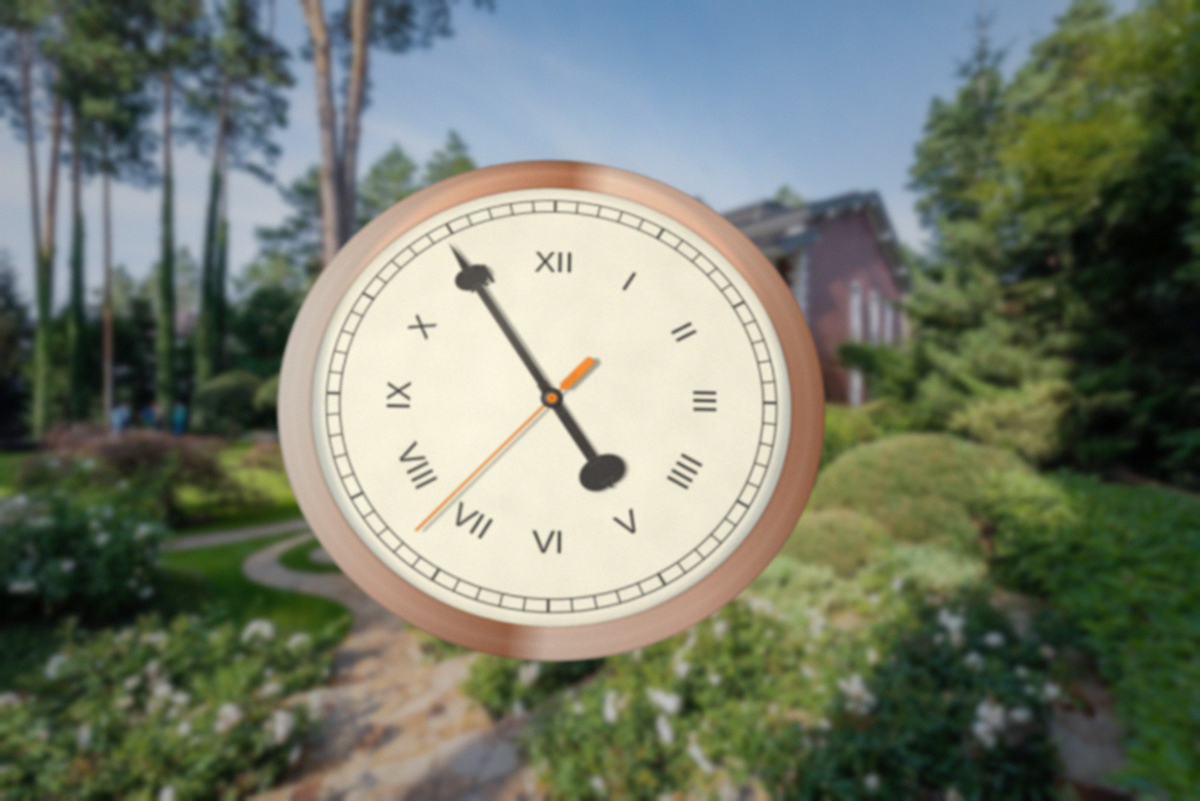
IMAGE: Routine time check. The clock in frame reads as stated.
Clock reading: 4:54:37
